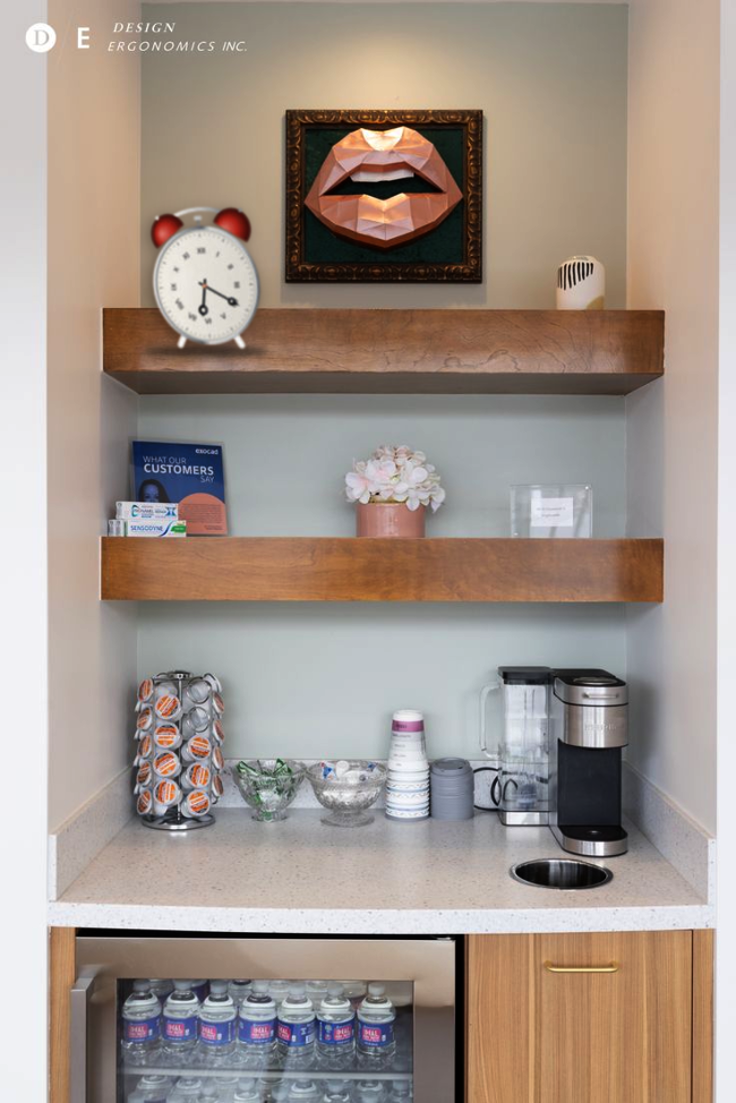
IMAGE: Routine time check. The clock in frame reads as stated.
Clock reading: 6:20
